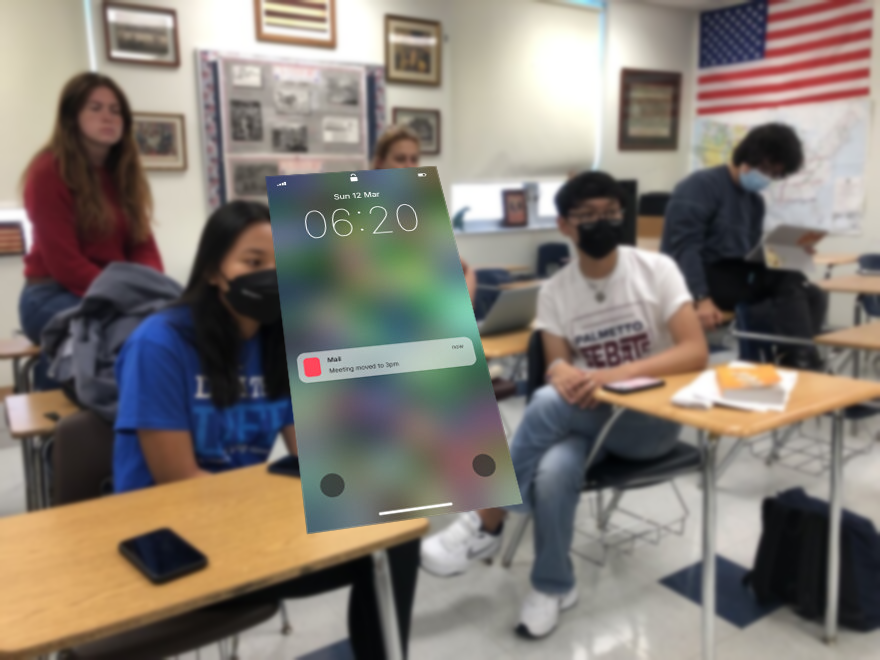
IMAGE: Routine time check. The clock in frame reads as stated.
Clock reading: 6:20
